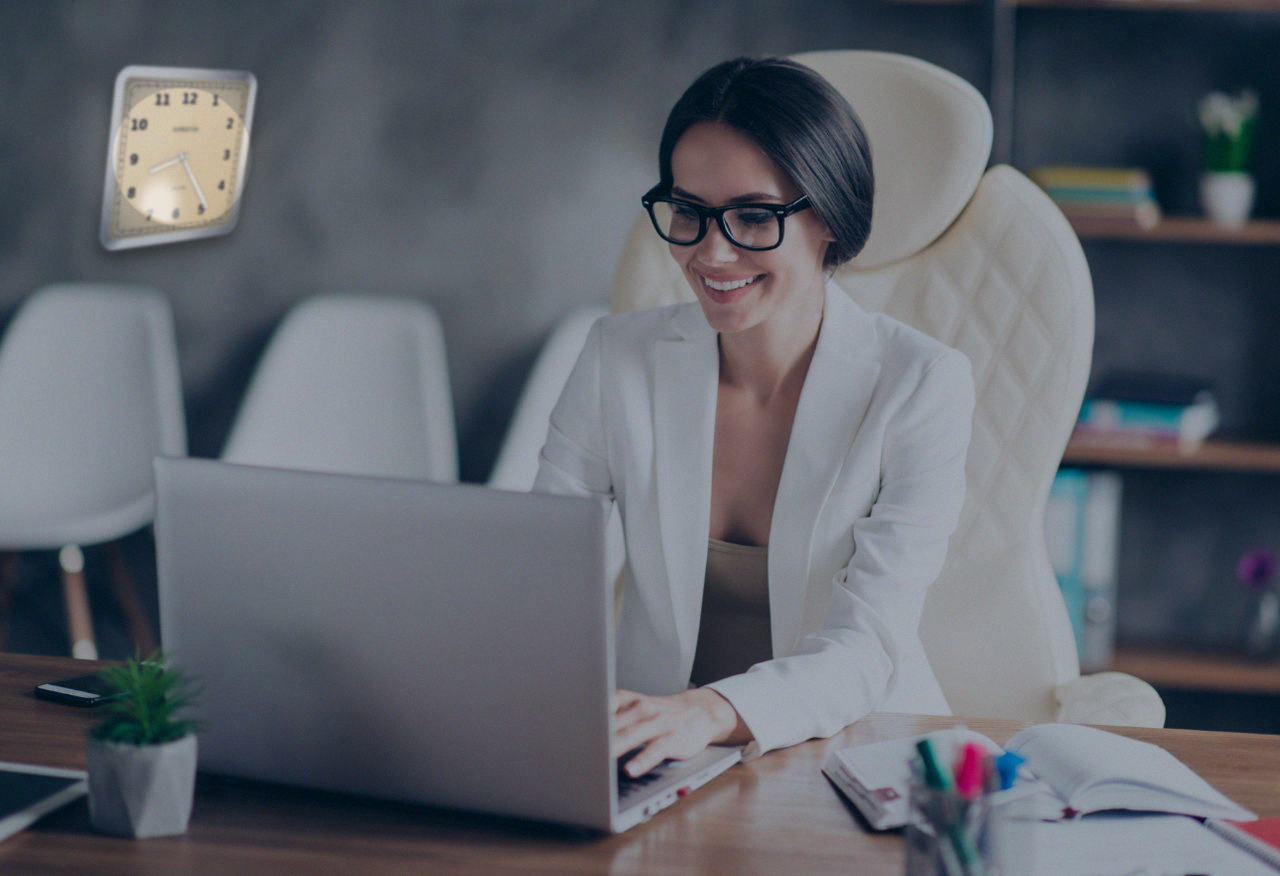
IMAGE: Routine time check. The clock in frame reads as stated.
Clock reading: 8:24
